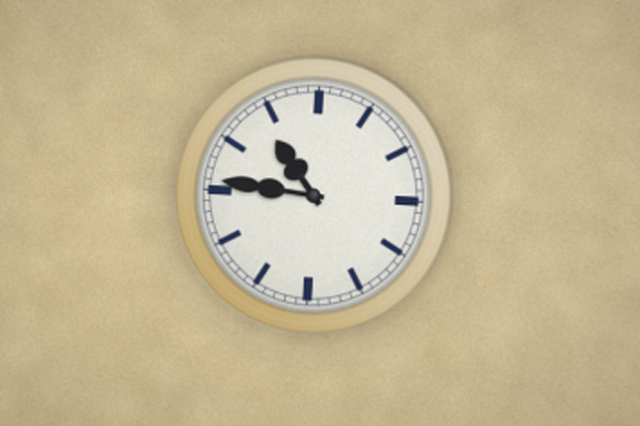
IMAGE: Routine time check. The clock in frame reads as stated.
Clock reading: 10:46
